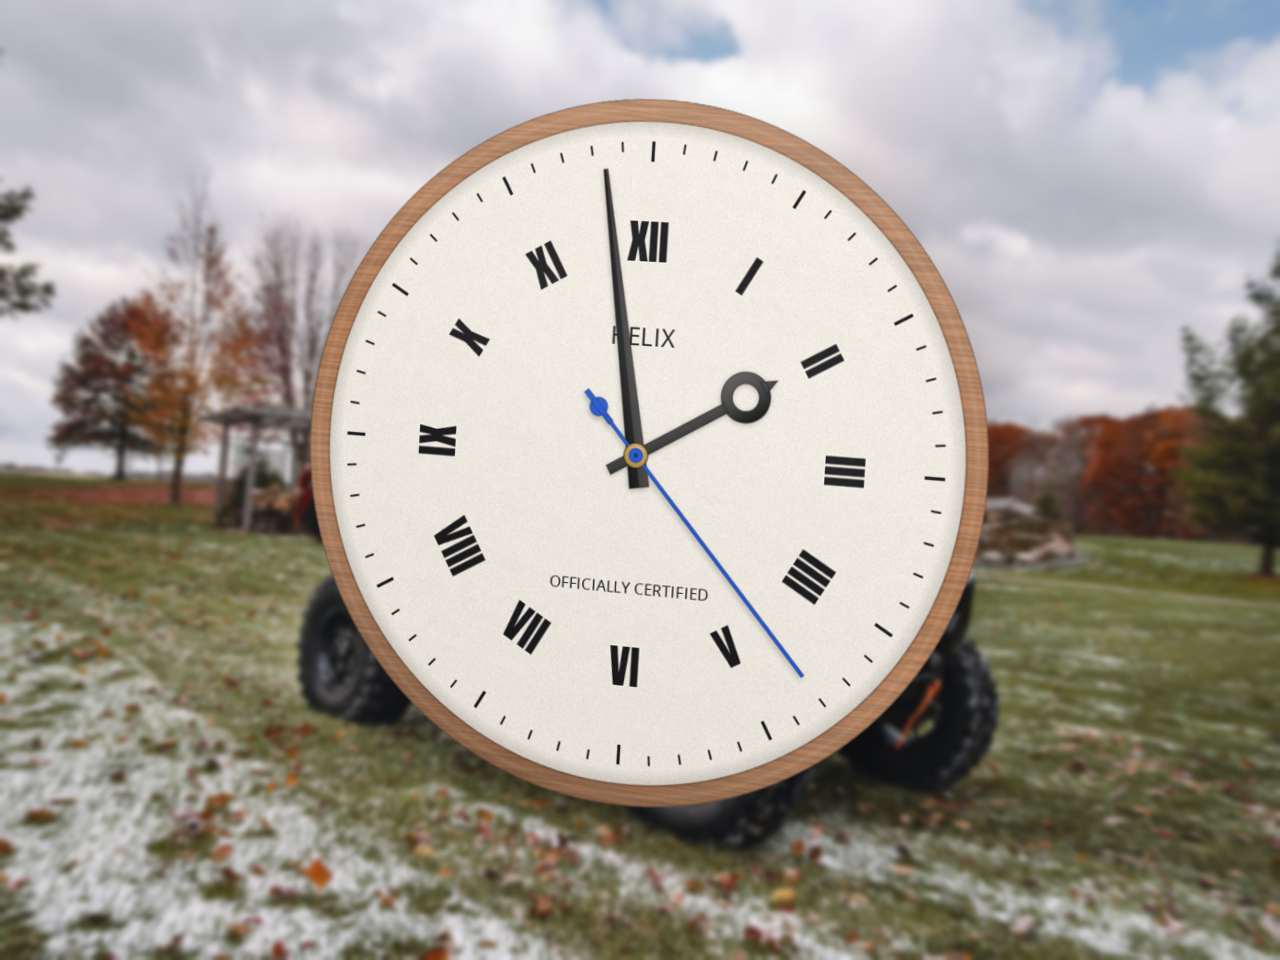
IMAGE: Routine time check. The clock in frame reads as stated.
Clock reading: 1:58:23
